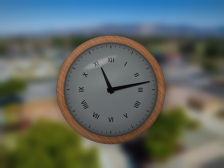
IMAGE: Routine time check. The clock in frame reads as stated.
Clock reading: 11:13
